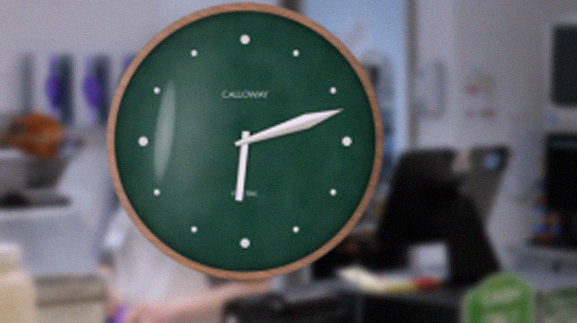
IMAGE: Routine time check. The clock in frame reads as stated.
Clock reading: 6:12
